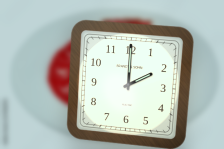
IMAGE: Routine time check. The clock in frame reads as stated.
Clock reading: 2:00
